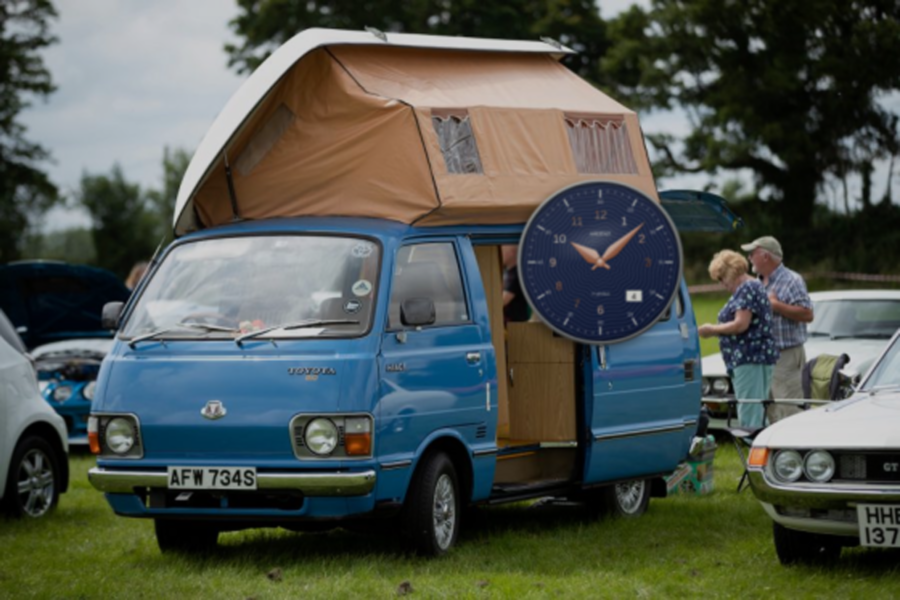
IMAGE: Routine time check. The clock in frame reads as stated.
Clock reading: 10:08
